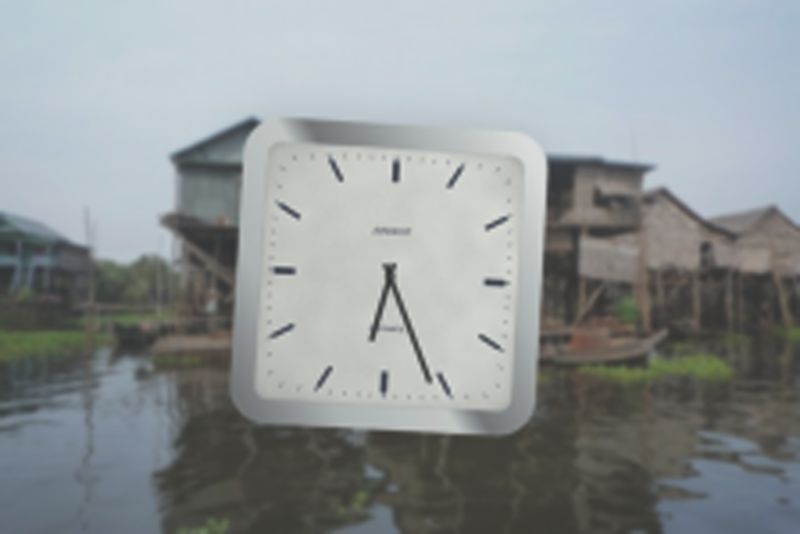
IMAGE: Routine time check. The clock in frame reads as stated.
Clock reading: 6:26
